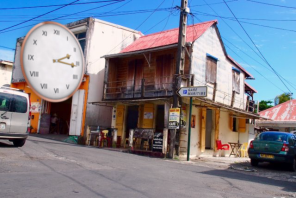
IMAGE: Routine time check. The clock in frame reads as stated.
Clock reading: 2:16
